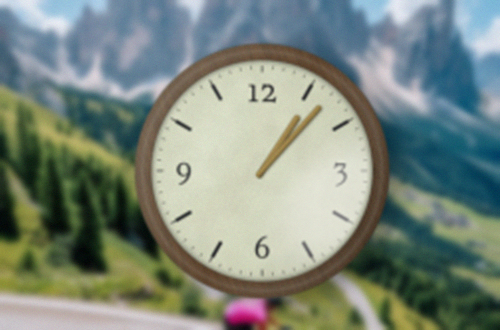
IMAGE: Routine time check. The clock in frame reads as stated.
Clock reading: 1:07
